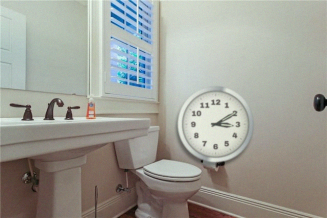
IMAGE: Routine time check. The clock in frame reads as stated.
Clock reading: 3:10
